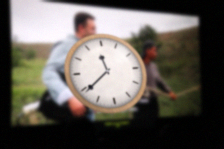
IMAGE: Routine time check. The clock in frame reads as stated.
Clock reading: 11:39
